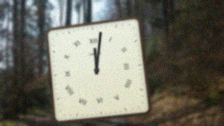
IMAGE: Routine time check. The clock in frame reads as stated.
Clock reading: 12:02
